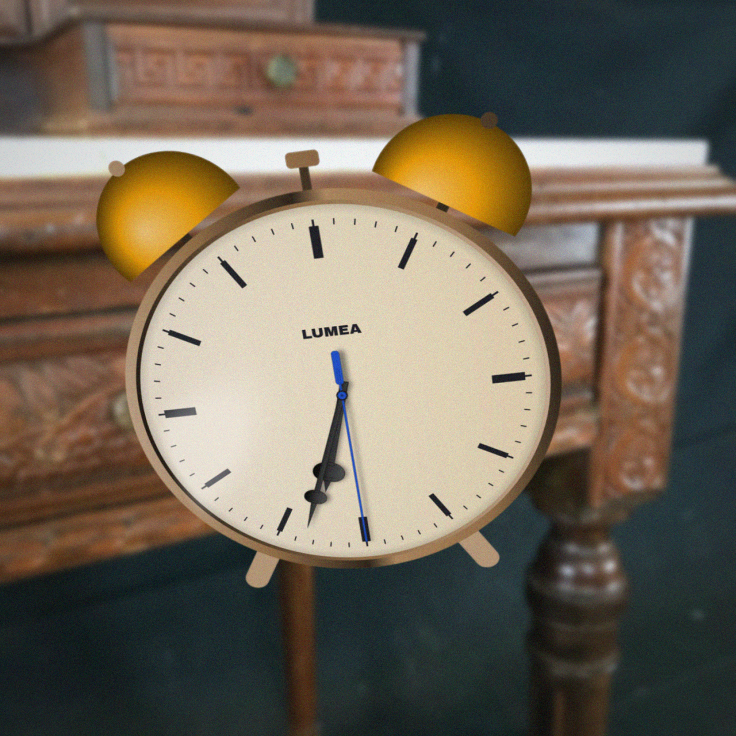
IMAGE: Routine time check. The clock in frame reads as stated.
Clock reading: 6:33:30
